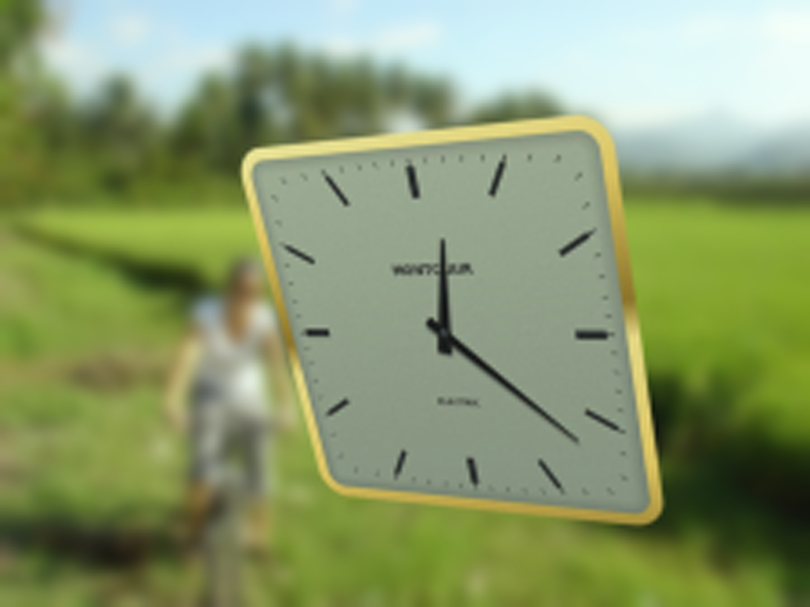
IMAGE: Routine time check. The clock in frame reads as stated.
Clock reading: 12:22
